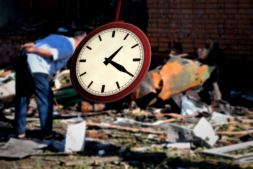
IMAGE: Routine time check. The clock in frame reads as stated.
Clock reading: 1:20
